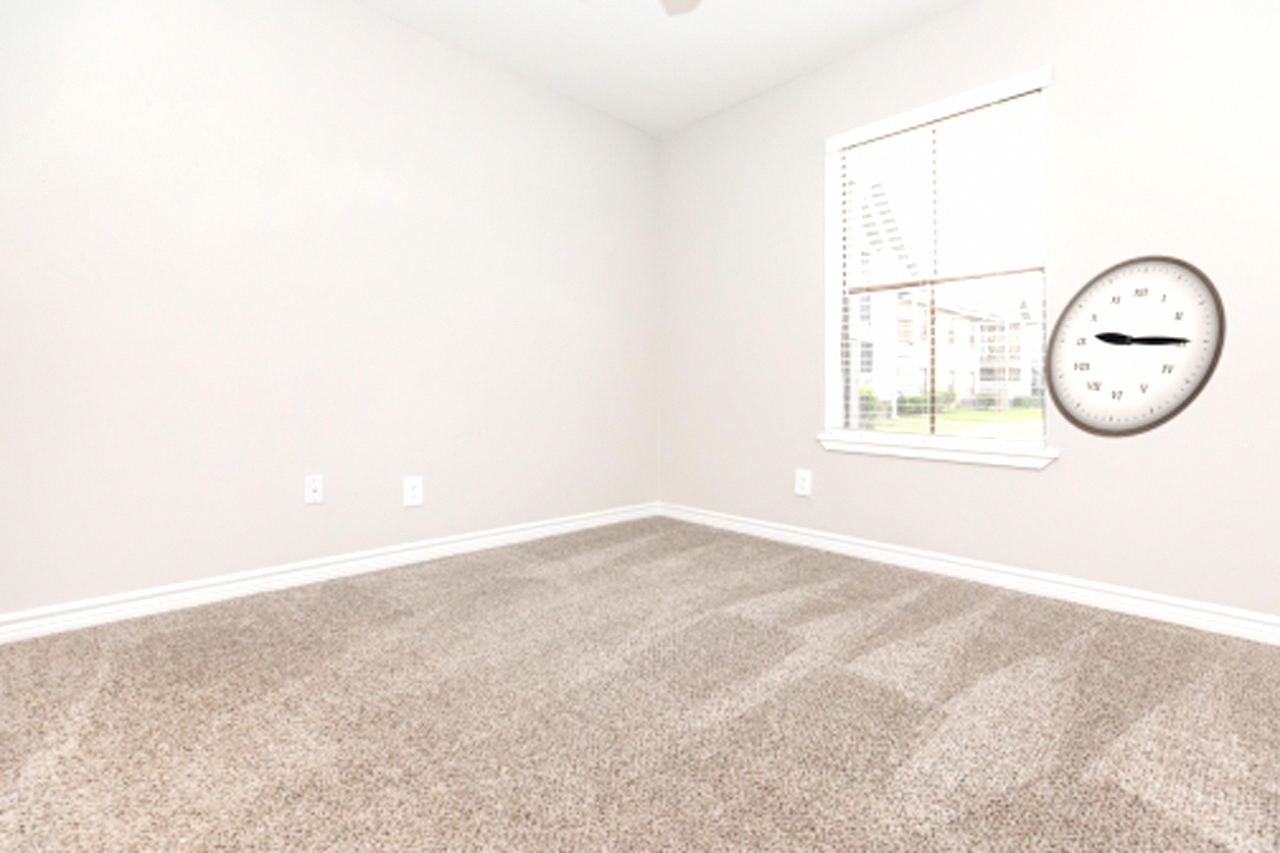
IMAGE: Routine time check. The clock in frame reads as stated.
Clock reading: 9:15
